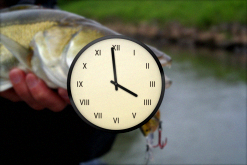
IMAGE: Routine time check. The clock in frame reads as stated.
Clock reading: 3:59
